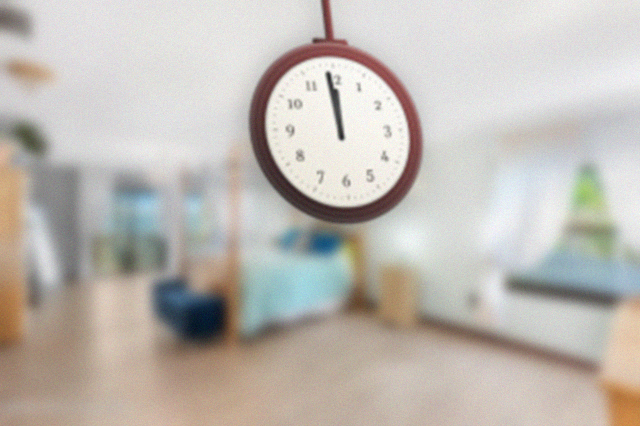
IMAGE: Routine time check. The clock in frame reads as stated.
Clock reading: 11:59
